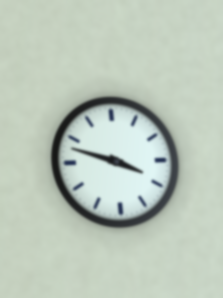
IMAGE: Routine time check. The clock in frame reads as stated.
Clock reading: 3:48
